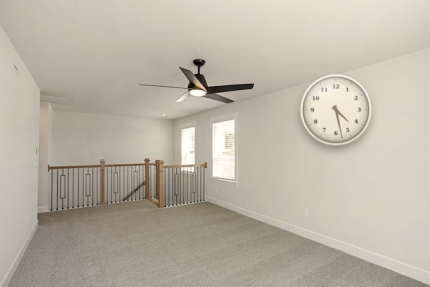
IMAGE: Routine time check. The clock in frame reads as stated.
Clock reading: 4:28
